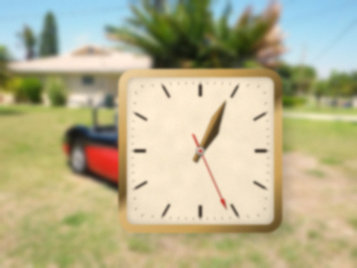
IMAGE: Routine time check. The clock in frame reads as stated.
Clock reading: 1:04:26
